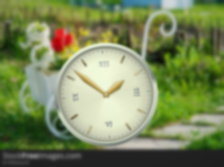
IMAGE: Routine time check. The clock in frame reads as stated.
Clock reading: 1:52
